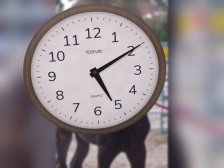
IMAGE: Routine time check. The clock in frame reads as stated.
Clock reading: 5:10
